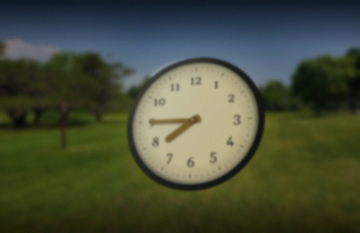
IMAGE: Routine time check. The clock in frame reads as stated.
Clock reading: 7:45
